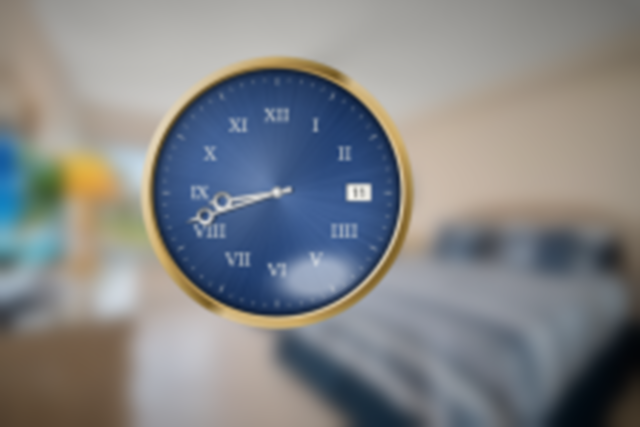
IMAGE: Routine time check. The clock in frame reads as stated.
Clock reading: 8:42
